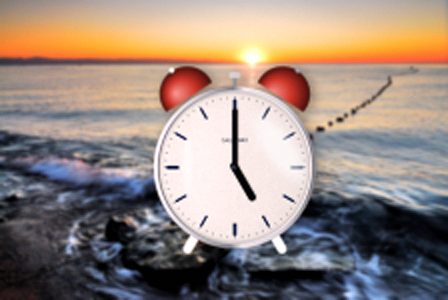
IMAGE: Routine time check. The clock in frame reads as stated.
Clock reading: 5:00
